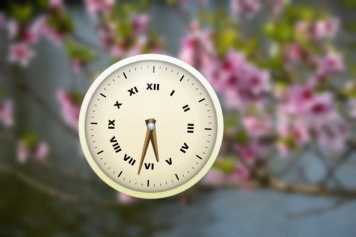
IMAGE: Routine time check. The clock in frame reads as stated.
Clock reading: 5:32
